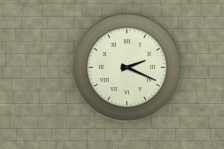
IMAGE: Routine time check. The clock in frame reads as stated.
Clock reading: 2:19
